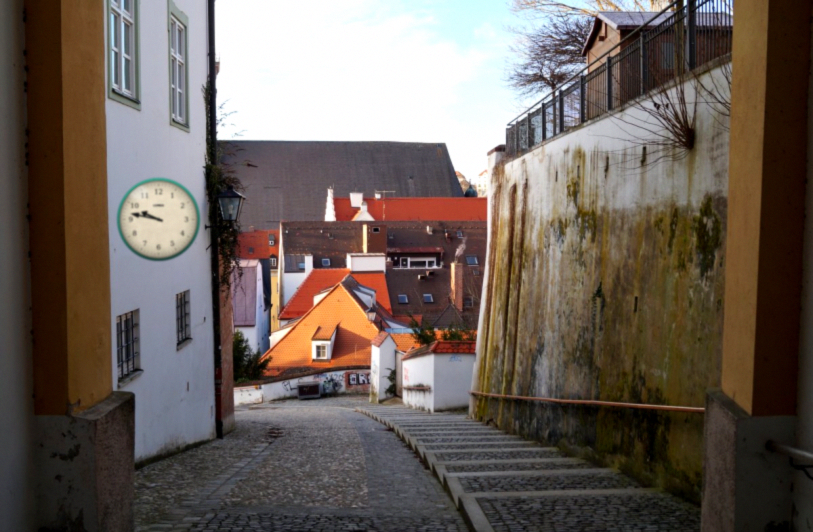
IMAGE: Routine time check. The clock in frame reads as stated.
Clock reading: 9:47
